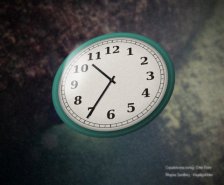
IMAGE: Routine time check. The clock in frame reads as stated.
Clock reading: 10:35
